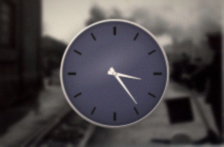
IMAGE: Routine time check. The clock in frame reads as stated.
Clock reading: 3:24
